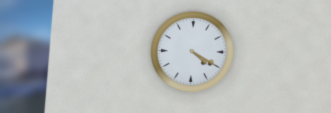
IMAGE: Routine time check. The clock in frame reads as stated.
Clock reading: 4:20
